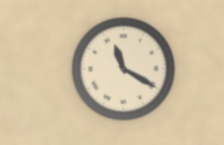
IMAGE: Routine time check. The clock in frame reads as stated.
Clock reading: 11:20
